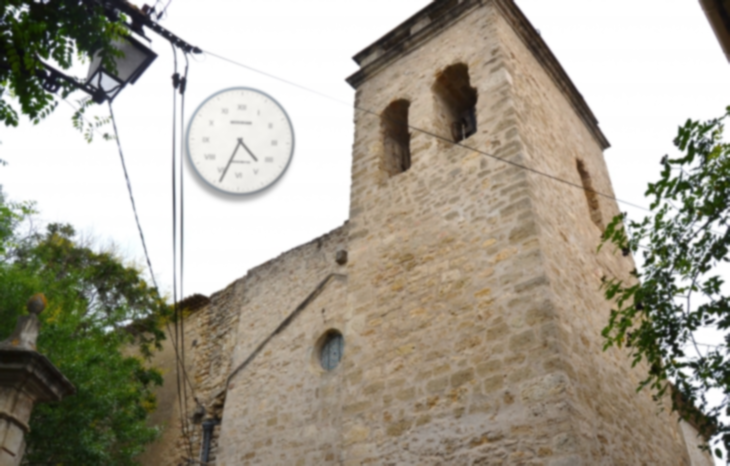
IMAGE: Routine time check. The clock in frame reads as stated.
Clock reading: 4:34
